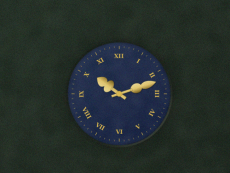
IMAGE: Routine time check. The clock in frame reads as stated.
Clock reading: 10:12
